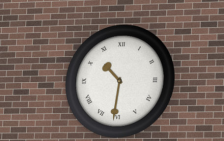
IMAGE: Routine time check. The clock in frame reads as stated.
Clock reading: 10:31
